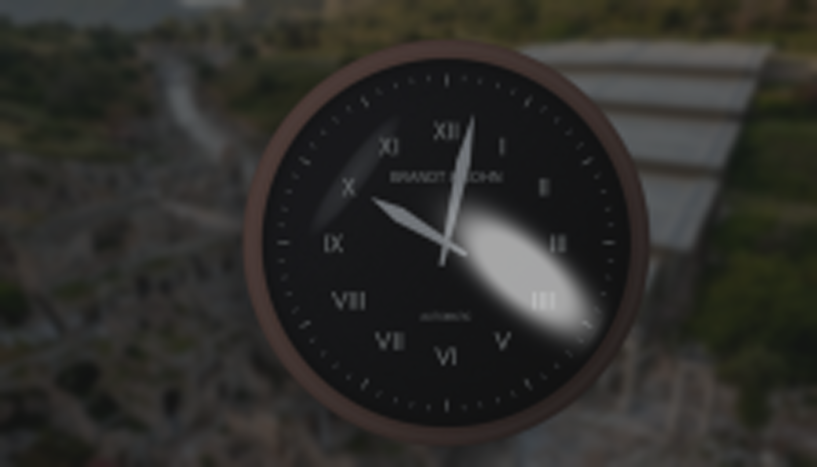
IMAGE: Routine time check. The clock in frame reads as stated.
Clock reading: 10:02
